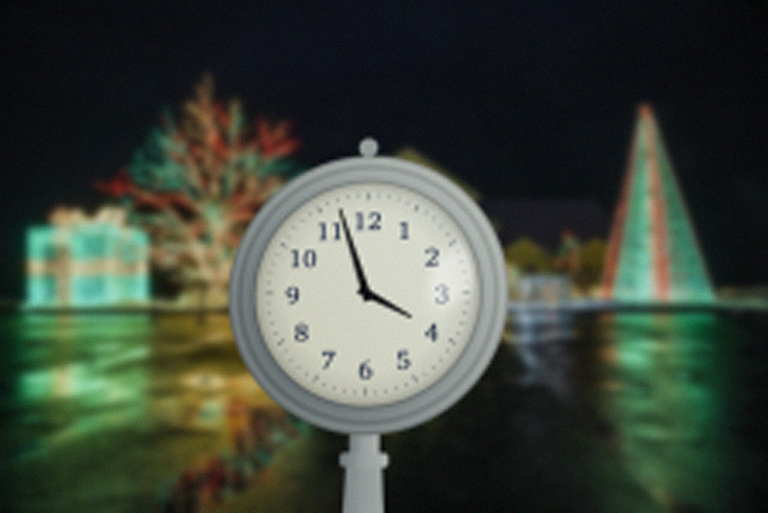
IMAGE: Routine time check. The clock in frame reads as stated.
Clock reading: 3:57
